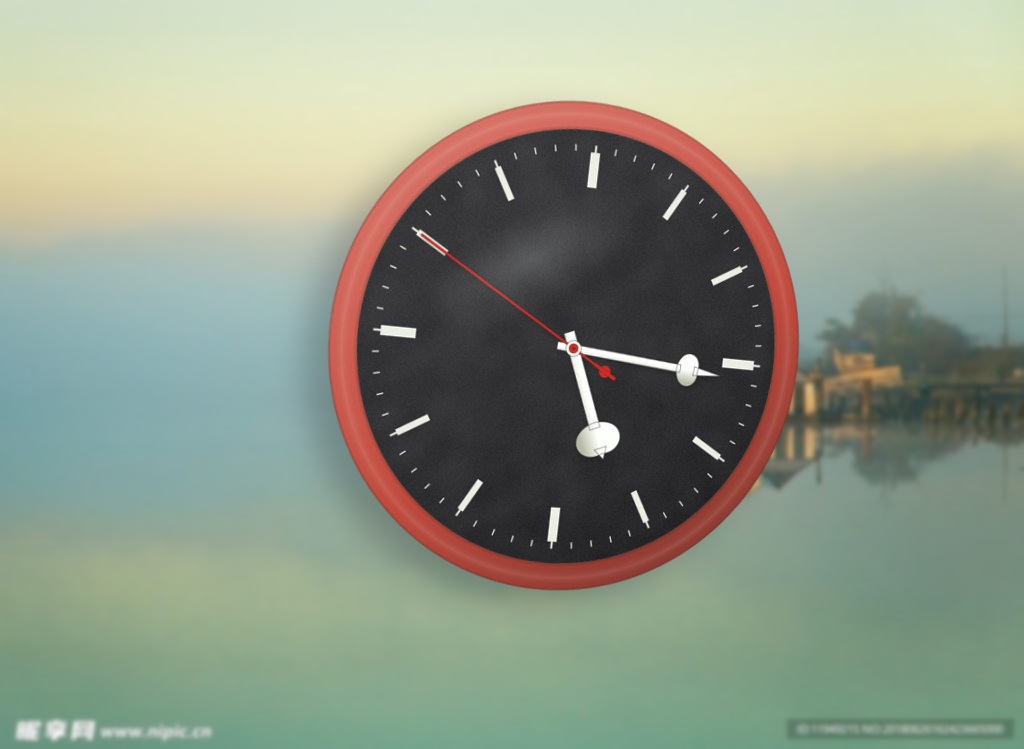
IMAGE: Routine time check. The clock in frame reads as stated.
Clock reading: 5:15:50
